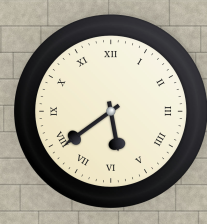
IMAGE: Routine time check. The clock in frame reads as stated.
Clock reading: 5:39
